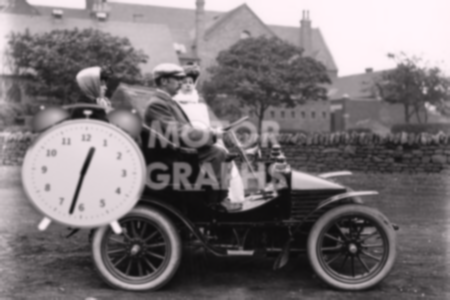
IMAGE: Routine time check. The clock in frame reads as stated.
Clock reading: 12:32
